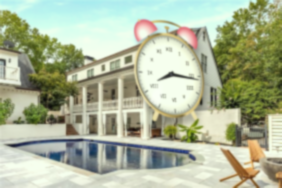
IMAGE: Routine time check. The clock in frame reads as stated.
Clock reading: 8:16
